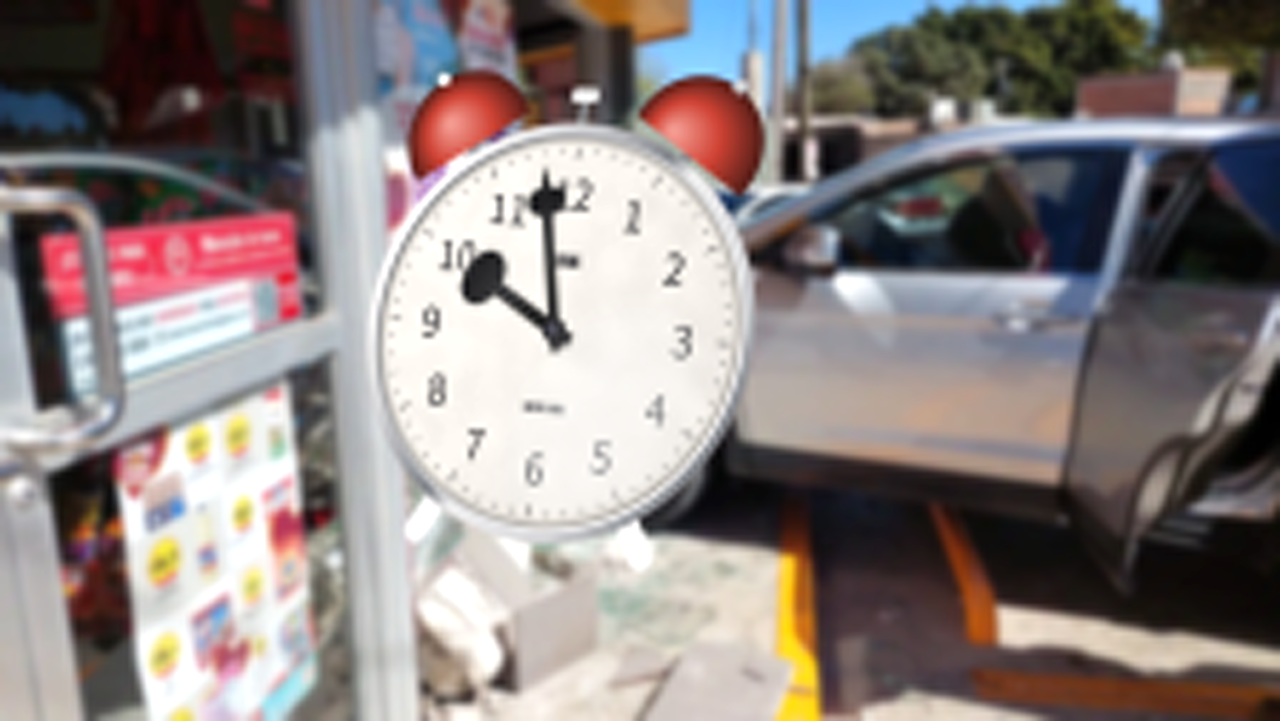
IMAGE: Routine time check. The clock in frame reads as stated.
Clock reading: 9:58
